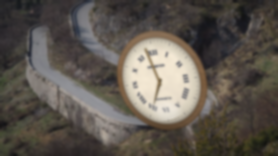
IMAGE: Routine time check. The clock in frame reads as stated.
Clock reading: 6:58
